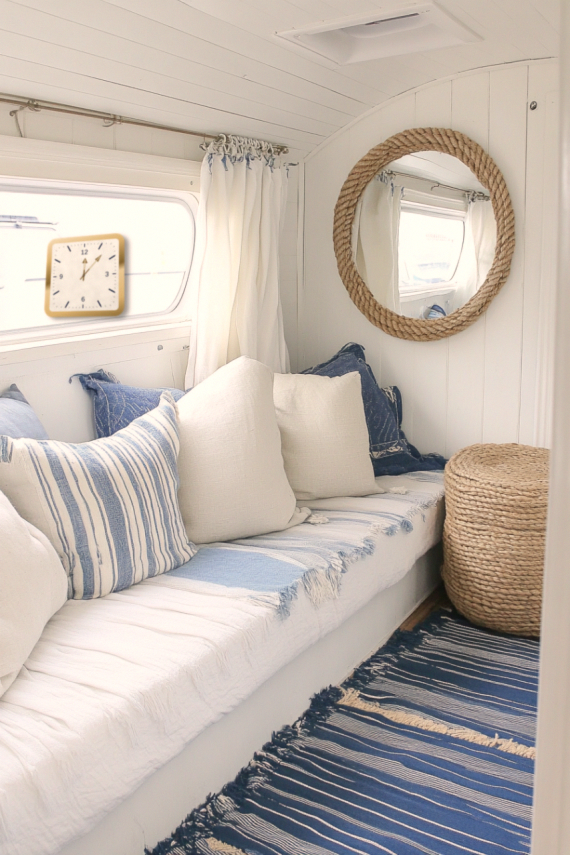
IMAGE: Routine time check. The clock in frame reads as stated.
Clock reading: 12:07
